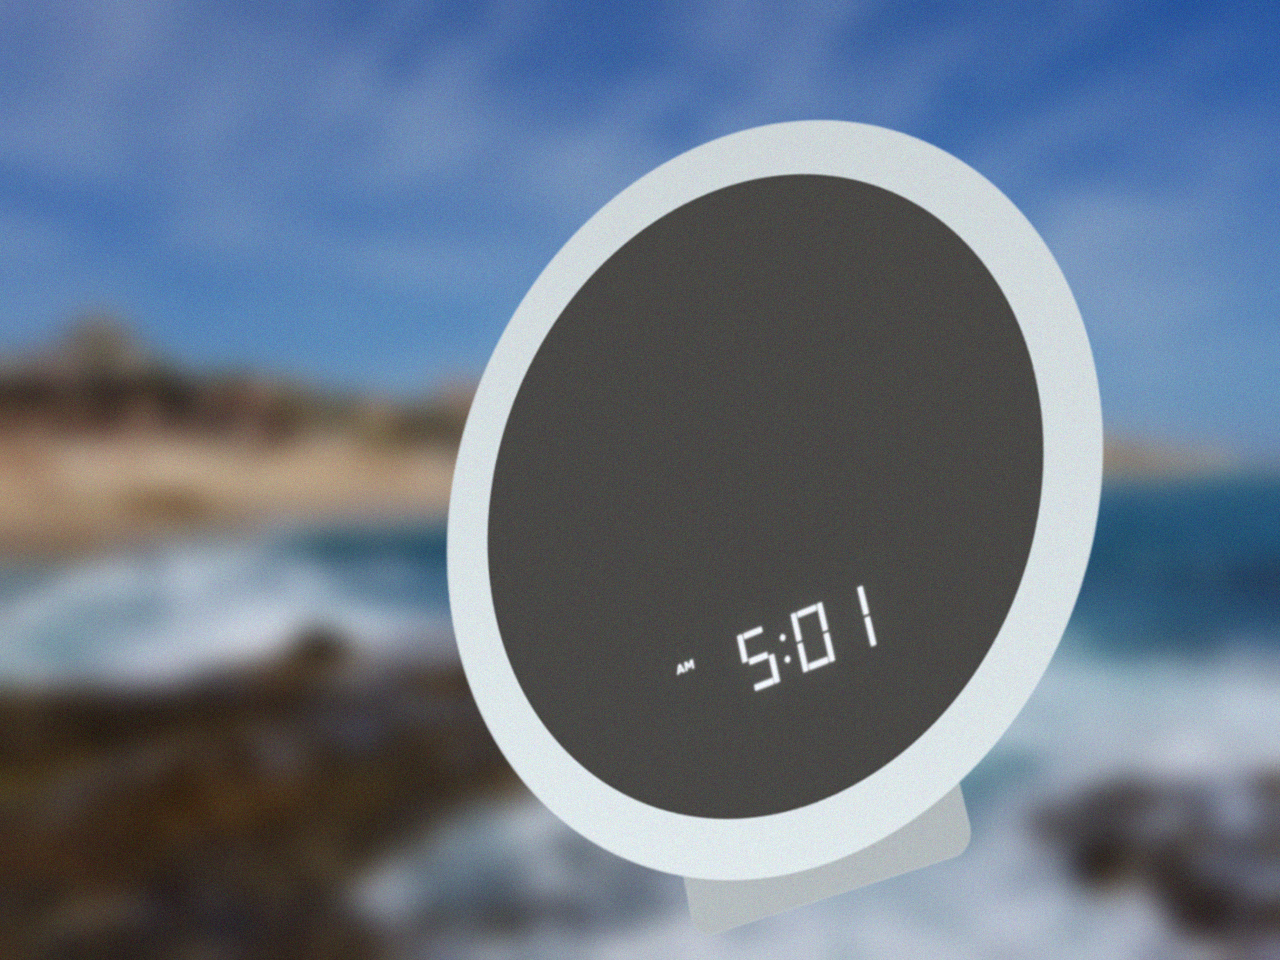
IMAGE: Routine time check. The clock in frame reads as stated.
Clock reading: 5:01
